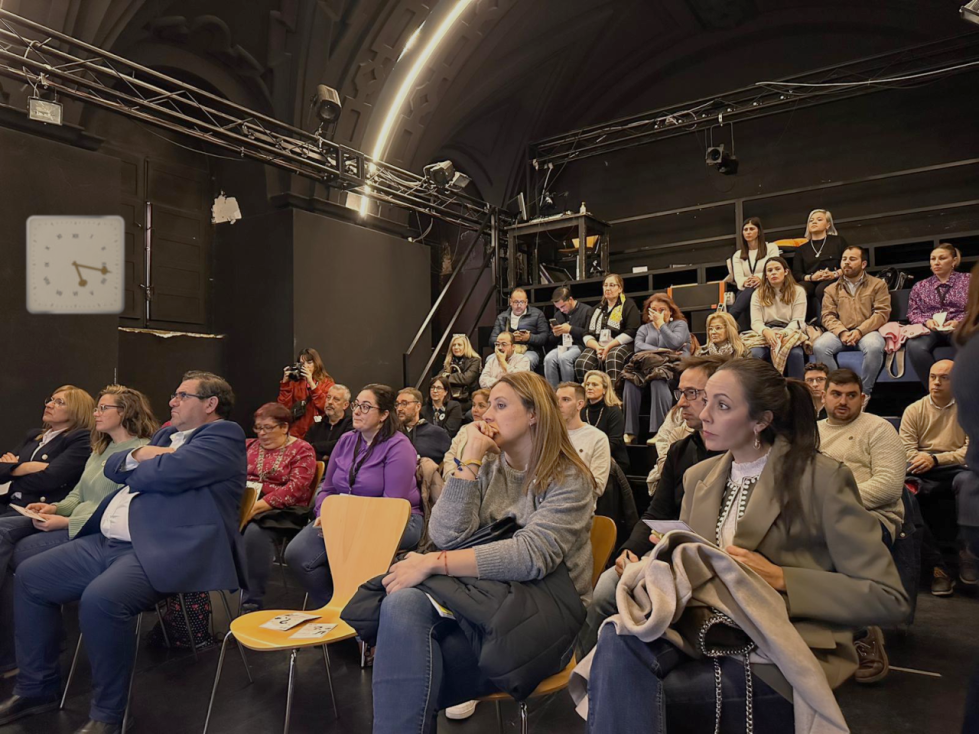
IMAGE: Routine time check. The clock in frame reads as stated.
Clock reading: 5:17
